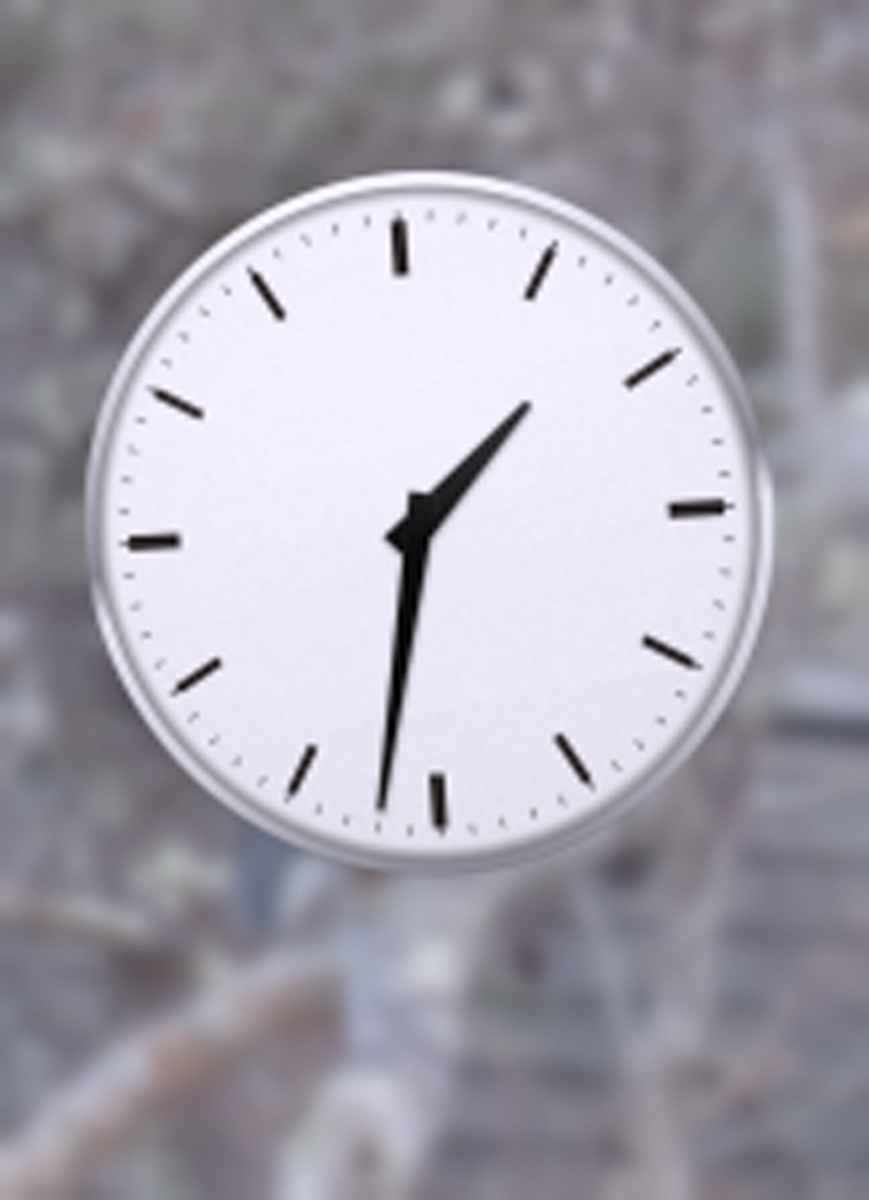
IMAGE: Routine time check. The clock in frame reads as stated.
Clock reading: 1:32
